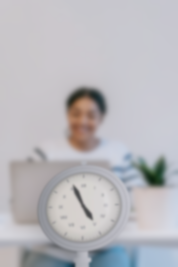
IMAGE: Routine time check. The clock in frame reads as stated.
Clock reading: 4:56
